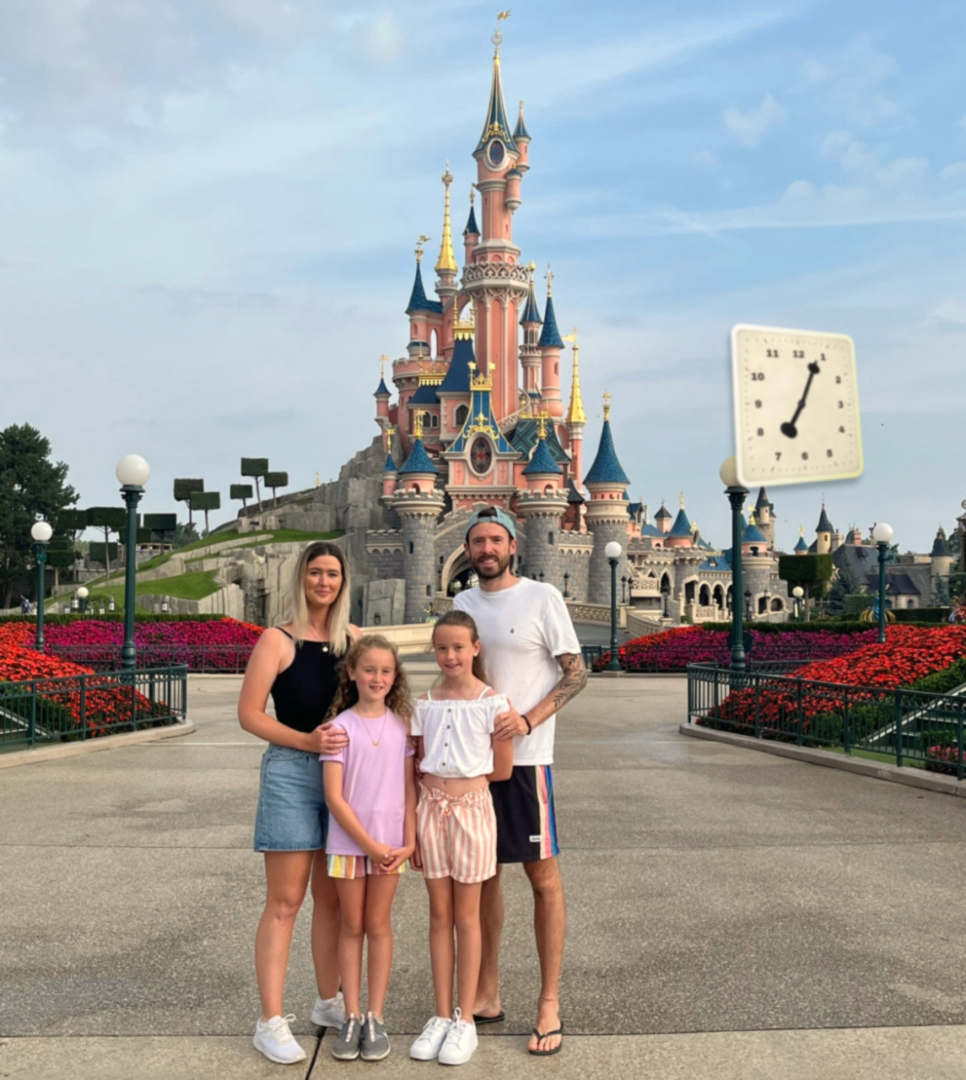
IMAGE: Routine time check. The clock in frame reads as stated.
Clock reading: 7:04
